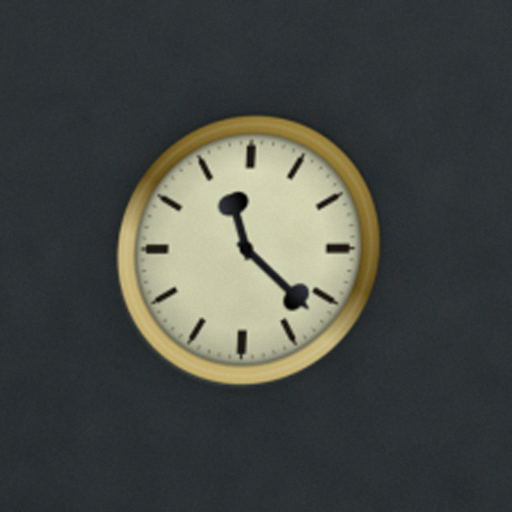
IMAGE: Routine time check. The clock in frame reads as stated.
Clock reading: 11:22
